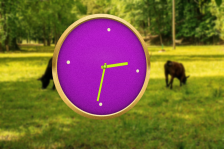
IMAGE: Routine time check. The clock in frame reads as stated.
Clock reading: 2:31
